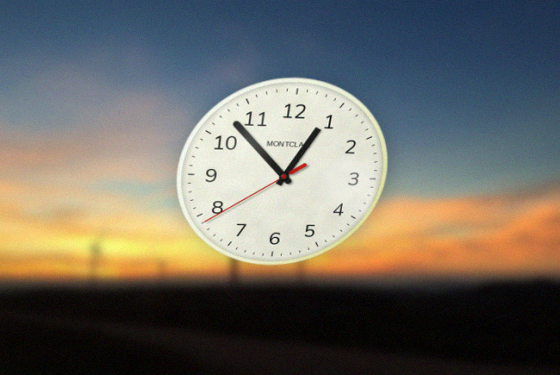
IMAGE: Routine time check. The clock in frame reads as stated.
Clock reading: 12:52:39
